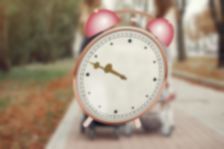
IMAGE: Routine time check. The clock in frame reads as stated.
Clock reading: 9:48
